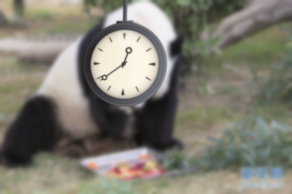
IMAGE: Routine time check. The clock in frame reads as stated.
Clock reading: 12:39
